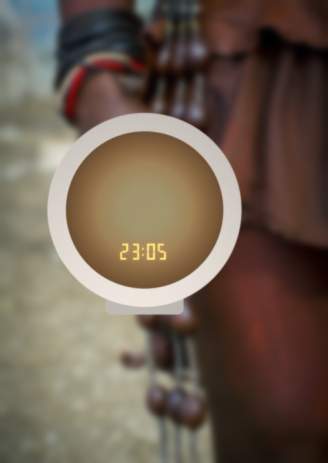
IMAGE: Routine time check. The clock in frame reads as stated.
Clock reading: 23:05
